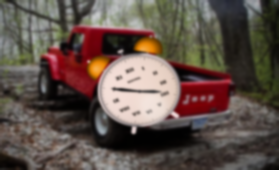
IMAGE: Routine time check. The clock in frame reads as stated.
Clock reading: 3:50
